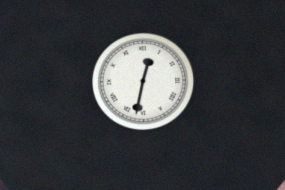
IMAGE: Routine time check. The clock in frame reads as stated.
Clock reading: 12:32
